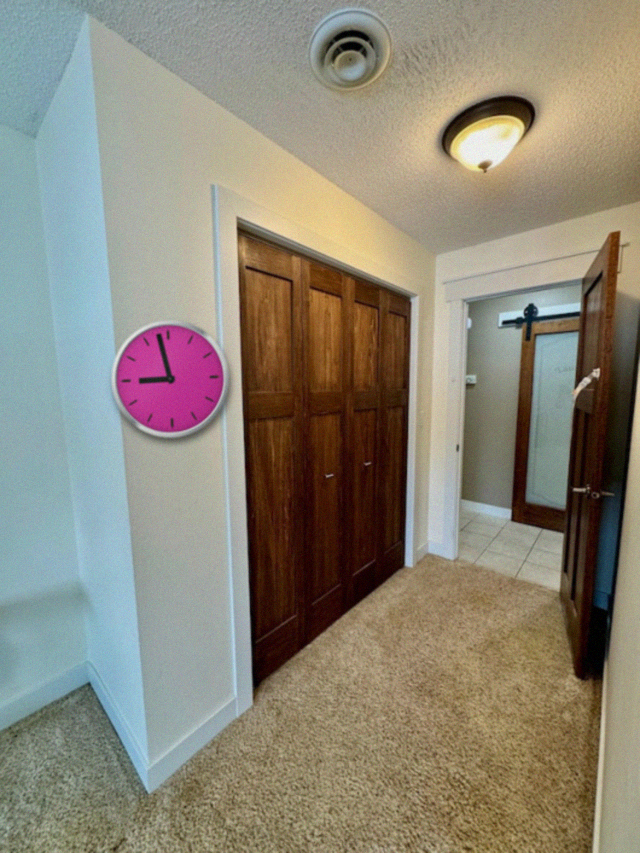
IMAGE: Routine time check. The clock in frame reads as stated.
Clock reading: 8:58
